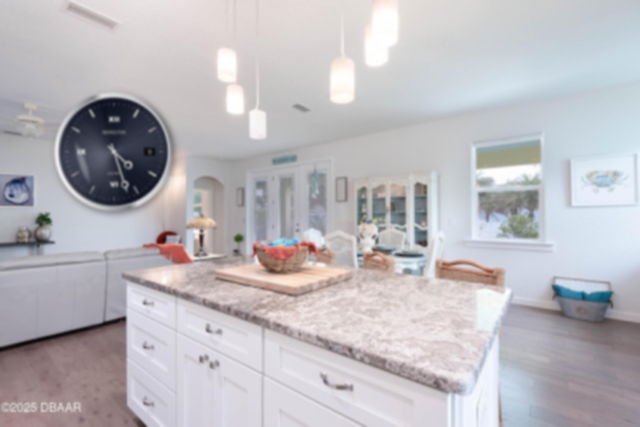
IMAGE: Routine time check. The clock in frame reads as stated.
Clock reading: 4:27
